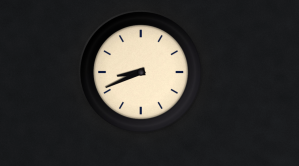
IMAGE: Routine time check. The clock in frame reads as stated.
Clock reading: 8:41
